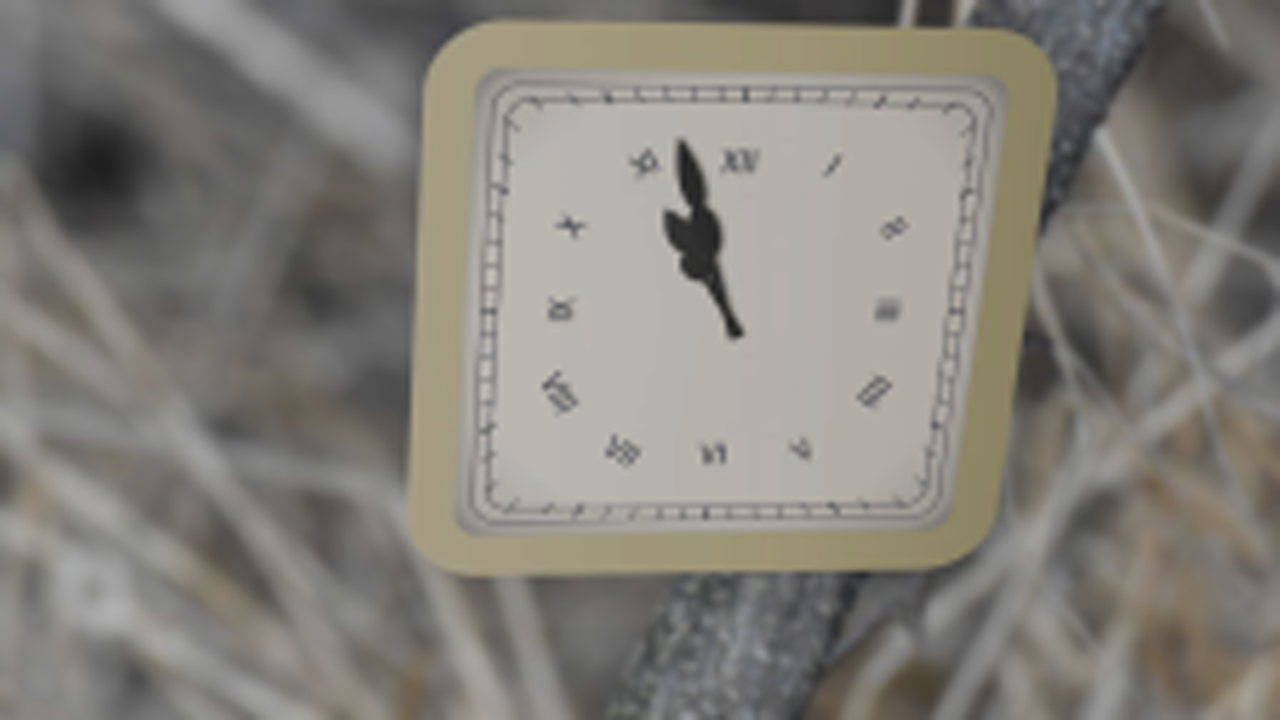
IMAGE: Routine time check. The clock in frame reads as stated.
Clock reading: 10:57
